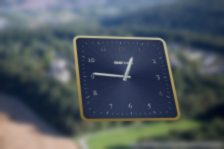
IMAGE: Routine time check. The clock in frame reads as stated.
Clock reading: 12:46
